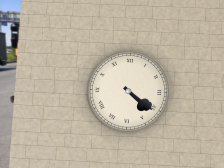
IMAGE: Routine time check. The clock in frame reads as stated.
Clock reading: 4:21
